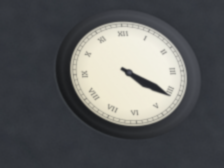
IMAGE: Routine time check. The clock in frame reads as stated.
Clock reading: 4:21
